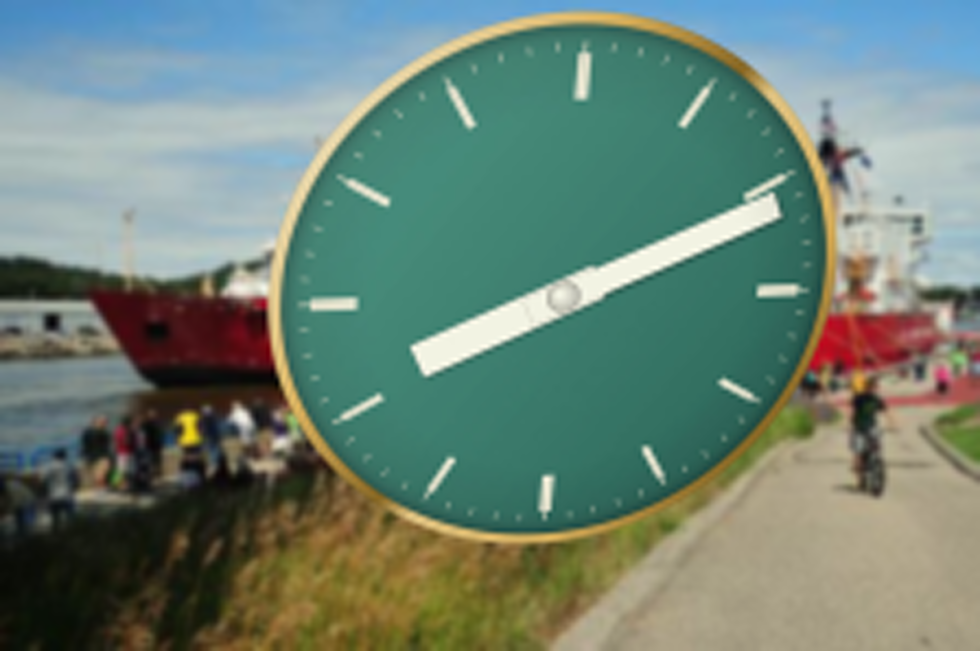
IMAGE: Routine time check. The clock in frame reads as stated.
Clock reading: 8:11
